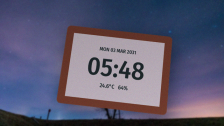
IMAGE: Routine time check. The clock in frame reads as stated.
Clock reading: 5:48
